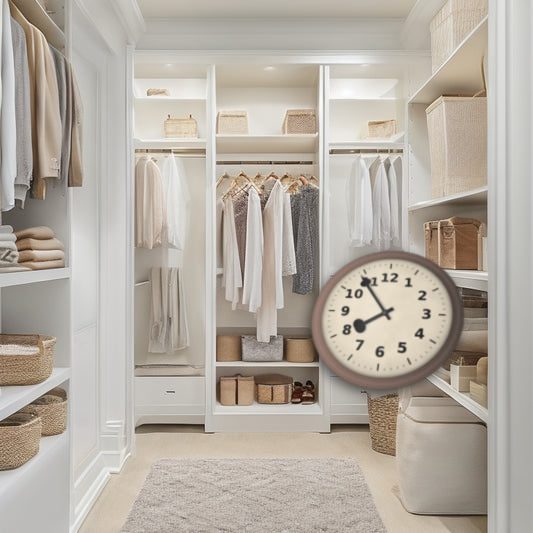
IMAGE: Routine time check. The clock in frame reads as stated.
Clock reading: 7:54
